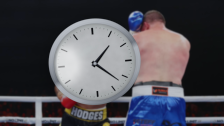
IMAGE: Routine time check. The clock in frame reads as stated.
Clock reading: 1:22
